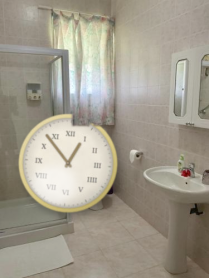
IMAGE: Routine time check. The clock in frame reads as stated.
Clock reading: 12:53
